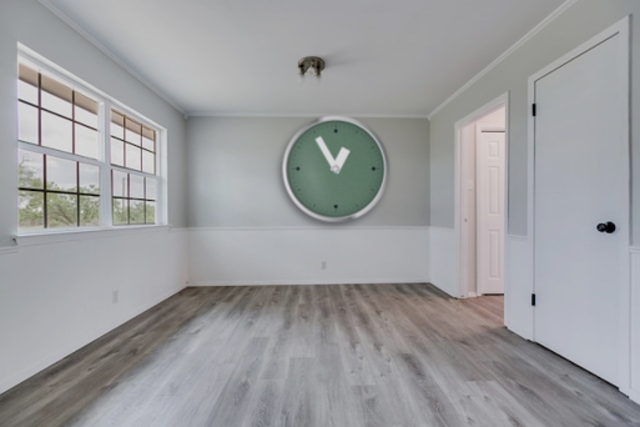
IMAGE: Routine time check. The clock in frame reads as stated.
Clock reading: 12:55
